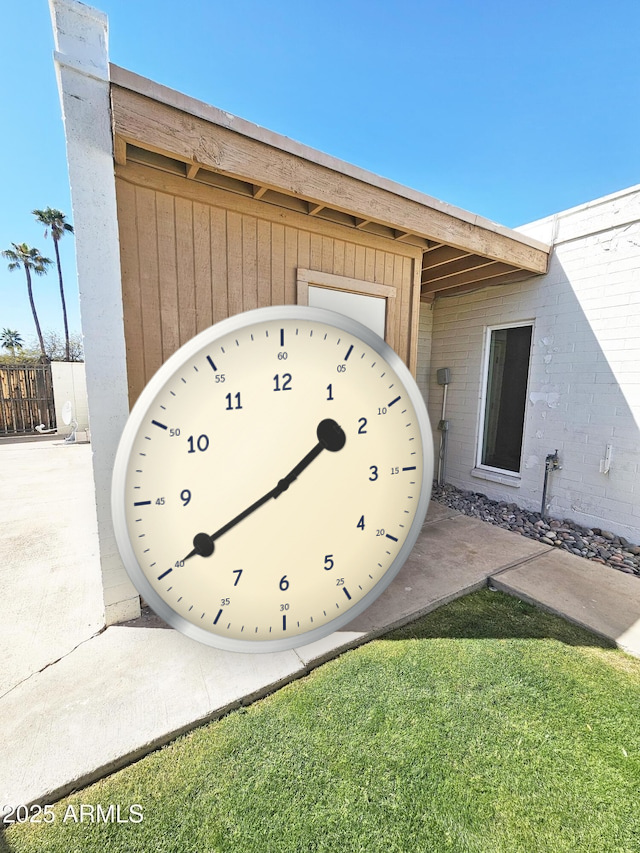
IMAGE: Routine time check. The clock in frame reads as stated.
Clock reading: 1:40
